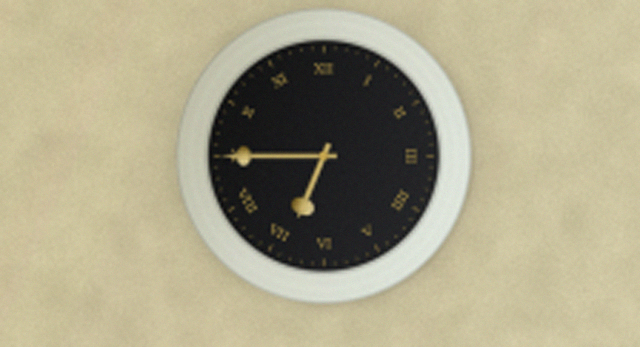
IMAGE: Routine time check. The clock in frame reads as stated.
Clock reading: 6:45
